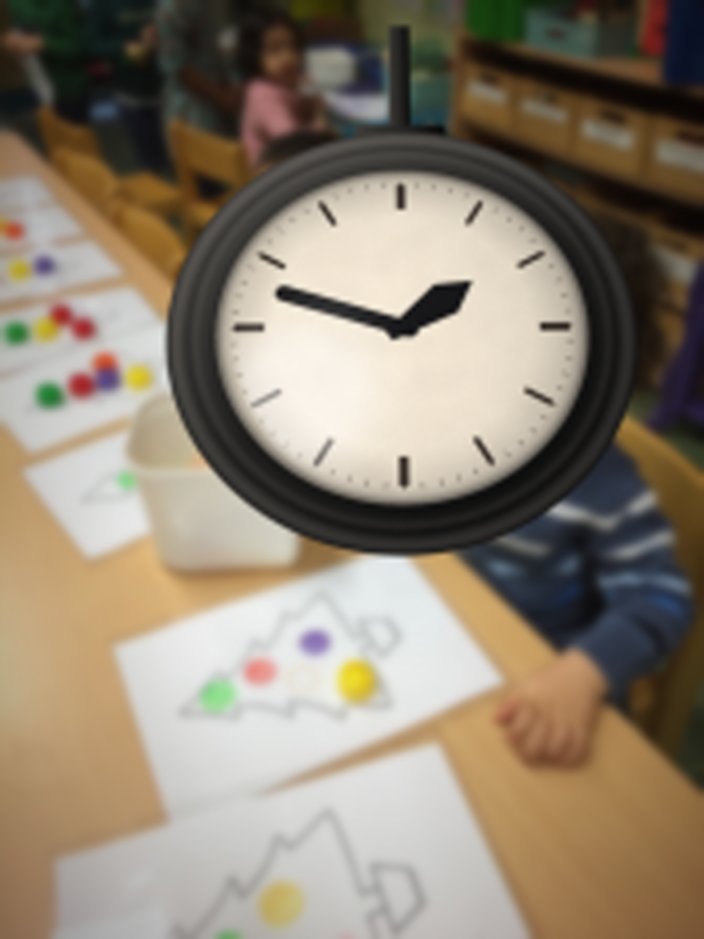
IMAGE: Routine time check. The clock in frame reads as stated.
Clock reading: 1:48
